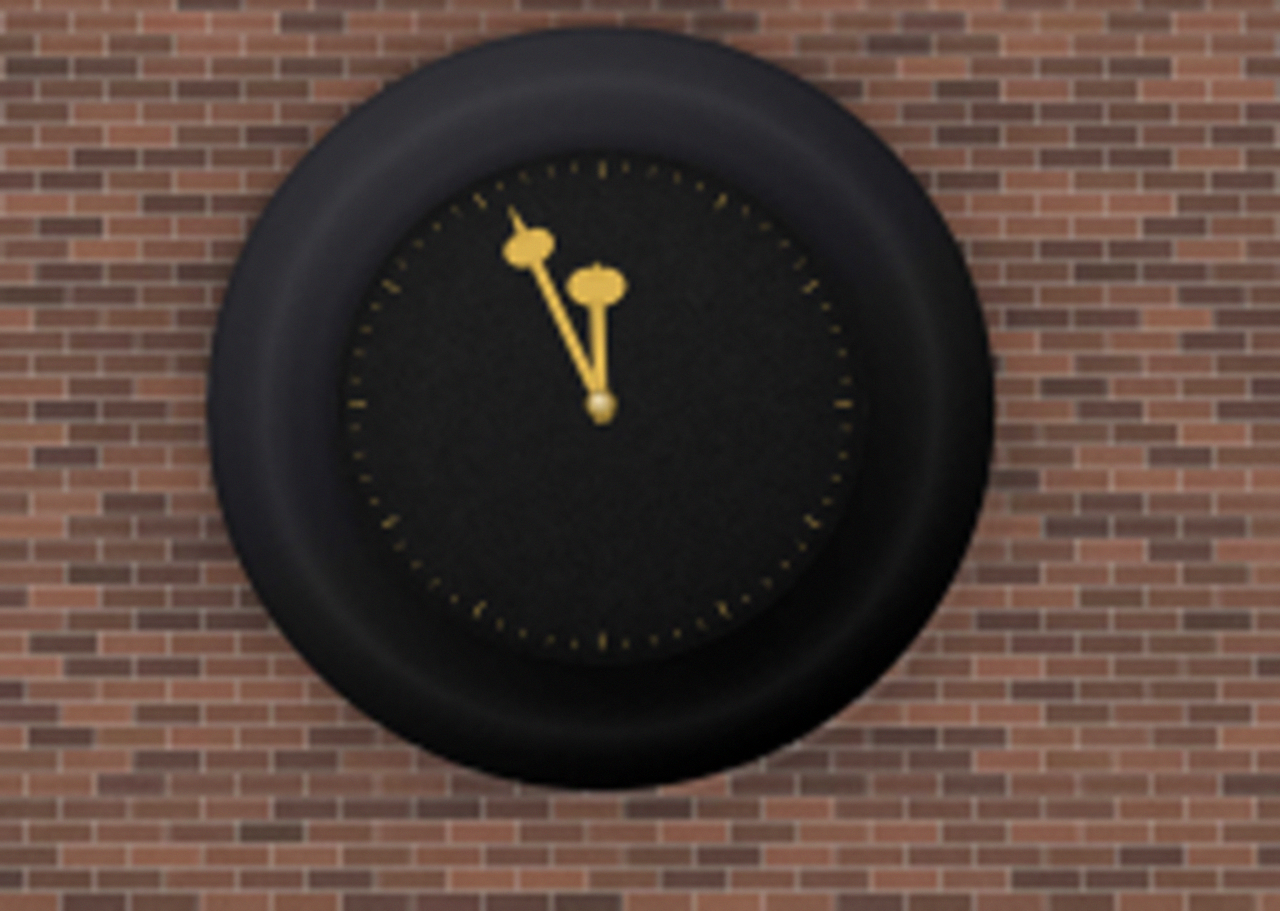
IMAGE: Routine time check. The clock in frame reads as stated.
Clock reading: 11:56
